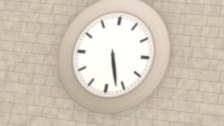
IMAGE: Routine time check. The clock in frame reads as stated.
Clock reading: 5:27
